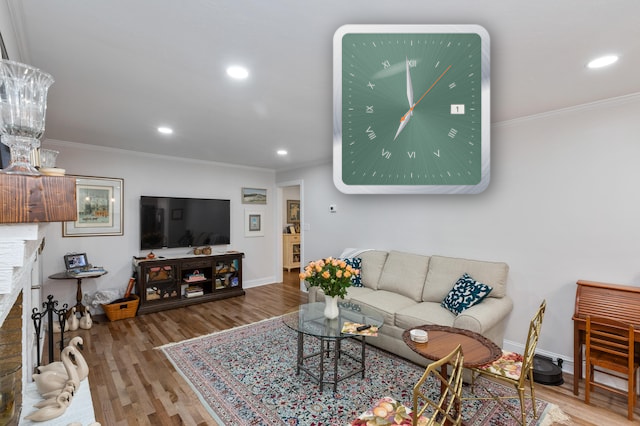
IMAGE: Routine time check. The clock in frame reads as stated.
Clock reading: 6:59:07
